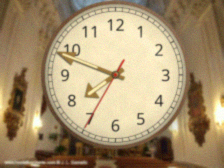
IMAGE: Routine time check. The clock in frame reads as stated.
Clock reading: 7:48:35
